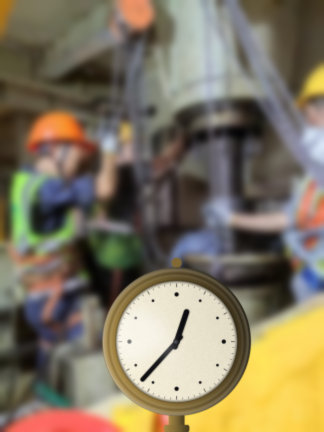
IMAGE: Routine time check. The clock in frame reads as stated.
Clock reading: 12:37
